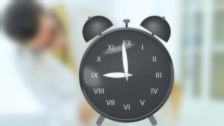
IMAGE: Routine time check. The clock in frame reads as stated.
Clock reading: 8:59
